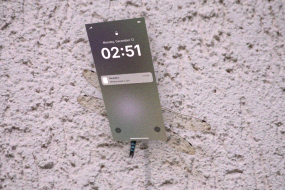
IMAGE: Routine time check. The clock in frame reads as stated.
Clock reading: 2:51
